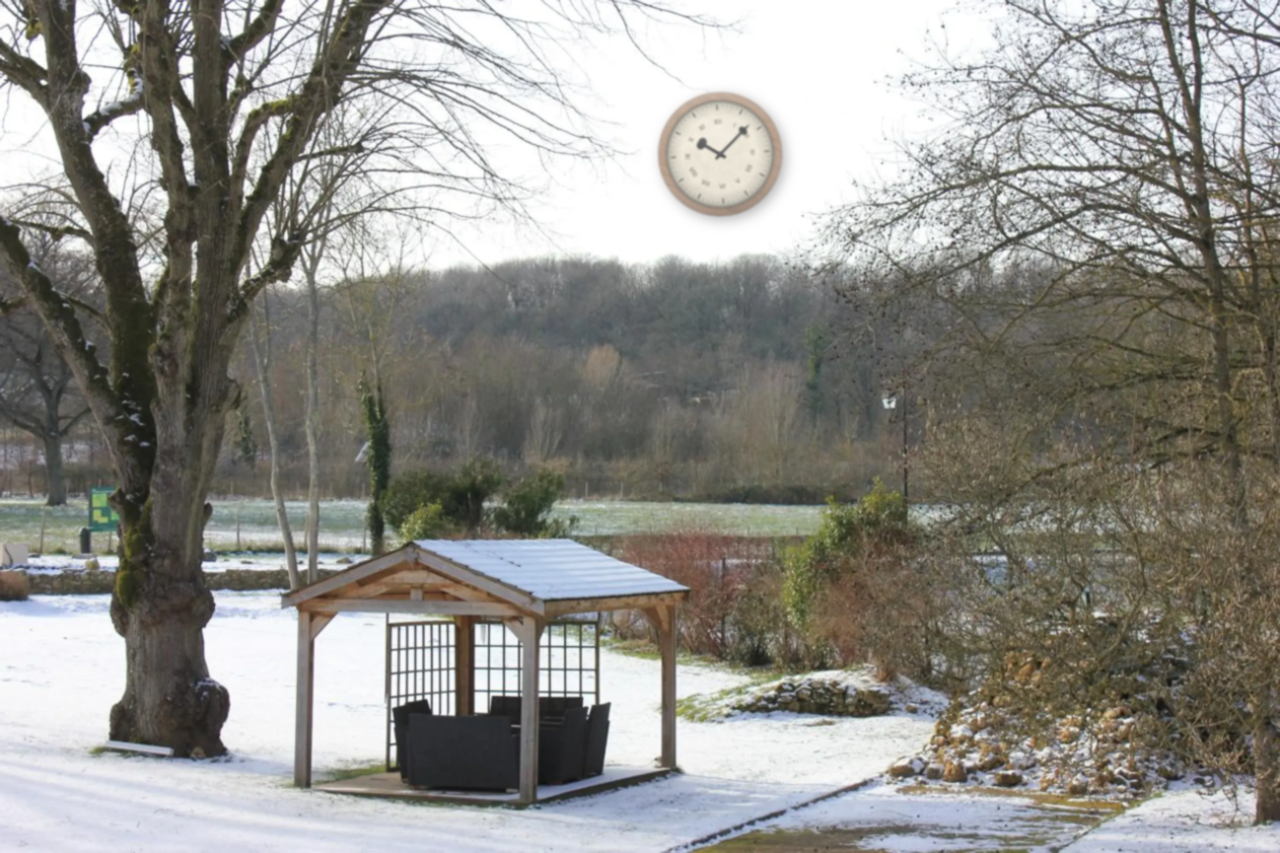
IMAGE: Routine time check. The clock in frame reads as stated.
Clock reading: 10:08
